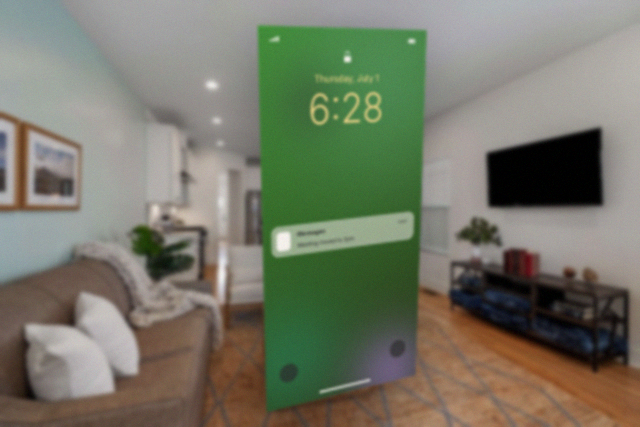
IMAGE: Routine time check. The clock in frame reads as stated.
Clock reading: 6:28
